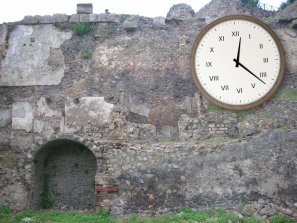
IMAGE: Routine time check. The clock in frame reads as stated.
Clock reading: 12:22
